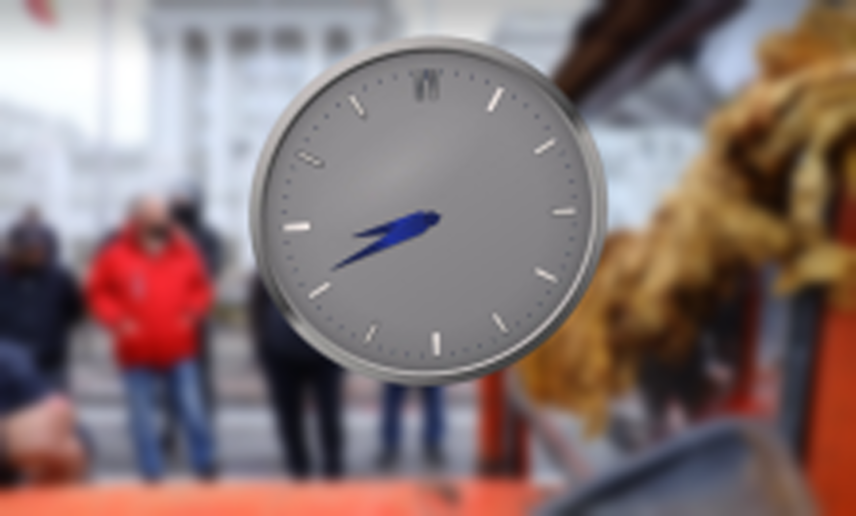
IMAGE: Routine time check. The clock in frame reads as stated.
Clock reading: 8:41
